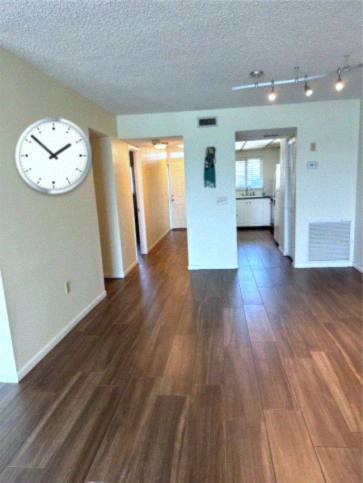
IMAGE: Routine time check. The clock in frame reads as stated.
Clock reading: 1:52
